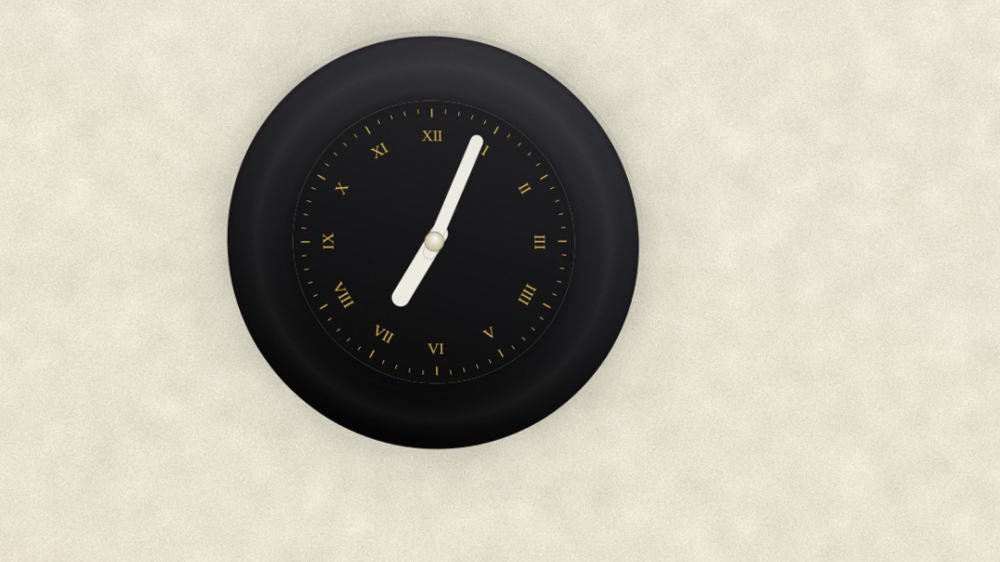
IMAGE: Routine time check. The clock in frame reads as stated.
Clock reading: 7:04
